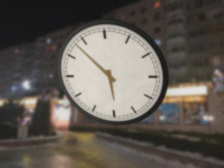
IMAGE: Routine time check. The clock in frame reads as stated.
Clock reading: 5:53
